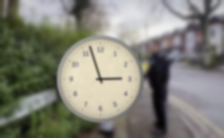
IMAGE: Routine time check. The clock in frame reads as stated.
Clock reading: 2:57
